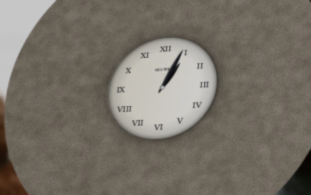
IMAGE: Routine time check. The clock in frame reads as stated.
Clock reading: 1:04
